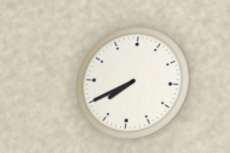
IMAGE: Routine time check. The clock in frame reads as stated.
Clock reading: 7:40
